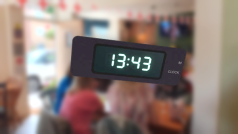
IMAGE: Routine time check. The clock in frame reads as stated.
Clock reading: 13:43
